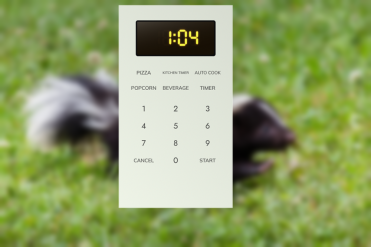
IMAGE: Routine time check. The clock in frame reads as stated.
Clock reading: 1:04
